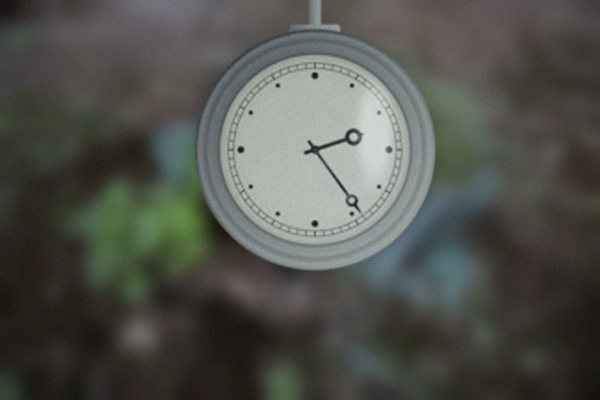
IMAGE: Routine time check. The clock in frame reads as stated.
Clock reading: 2:24
